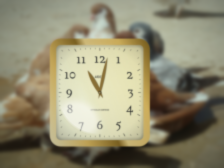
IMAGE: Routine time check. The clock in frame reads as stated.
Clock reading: 11:02
